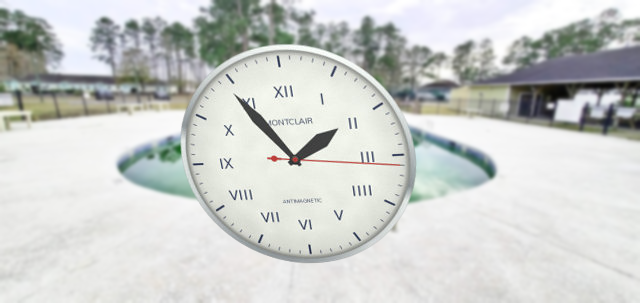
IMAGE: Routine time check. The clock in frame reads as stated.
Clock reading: 1:54:16
